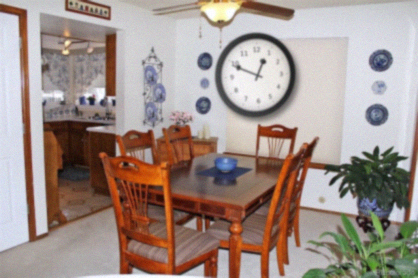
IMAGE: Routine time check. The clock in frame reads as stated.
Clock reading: 12:49
